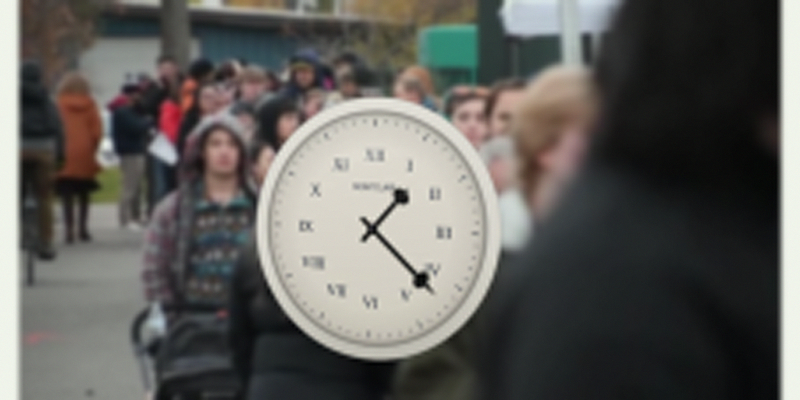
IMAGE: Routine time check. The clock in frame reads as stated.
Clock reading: 1:22
